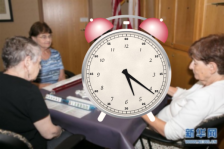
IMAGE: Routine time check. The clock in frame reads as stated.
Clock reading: 5:21
